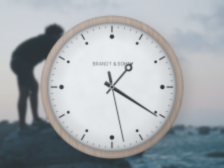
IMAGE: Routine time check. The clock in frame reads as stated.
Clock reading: 1:20:28
